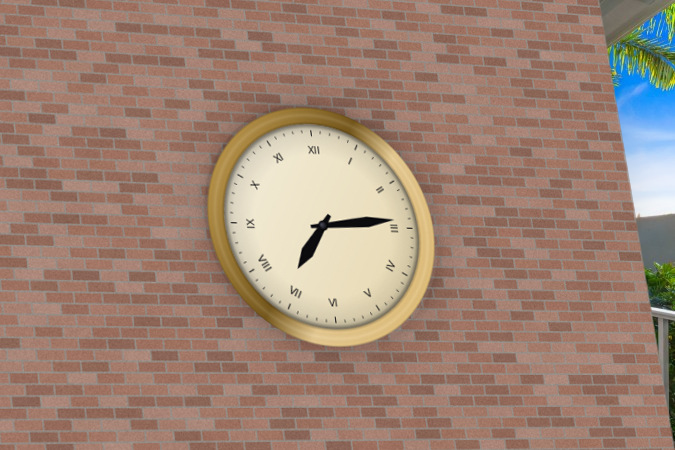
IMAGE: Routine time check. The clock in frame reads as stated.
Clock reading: 7:14
